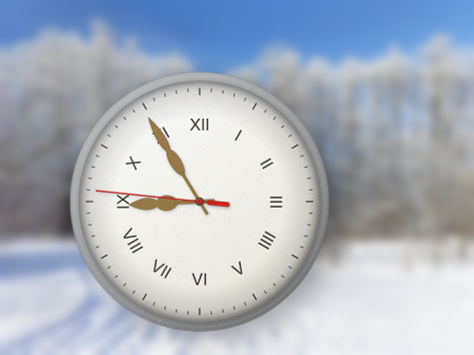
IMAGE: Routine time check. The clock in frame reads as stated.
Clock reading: 8:54:46
